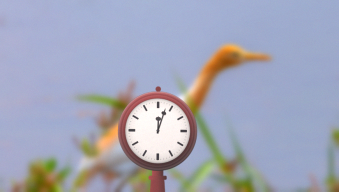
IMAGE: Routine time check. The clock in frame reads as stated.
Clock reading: 12:03
